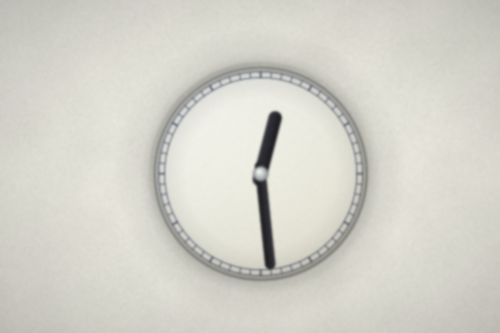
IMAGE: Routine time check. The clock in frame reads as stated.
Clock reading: 12:29
